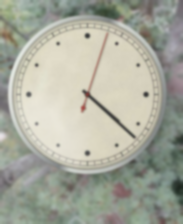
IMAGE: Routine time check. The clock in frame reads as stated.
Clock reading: 4:22:03
